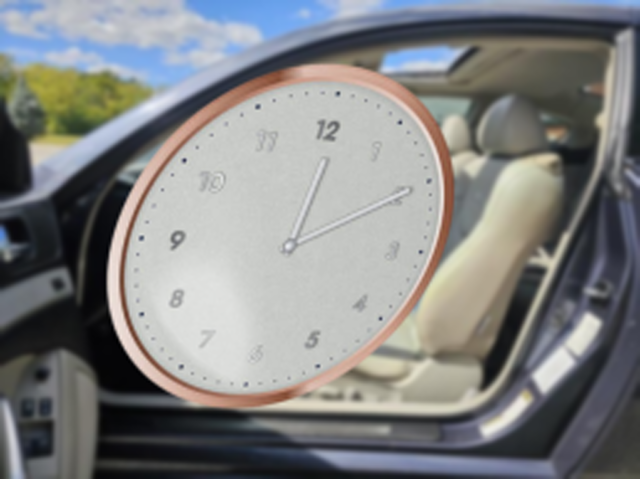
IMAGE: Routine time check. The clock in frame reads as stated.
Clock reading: 12:10
